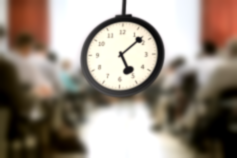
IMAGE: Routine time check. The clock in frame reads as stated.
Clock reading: 5:08
